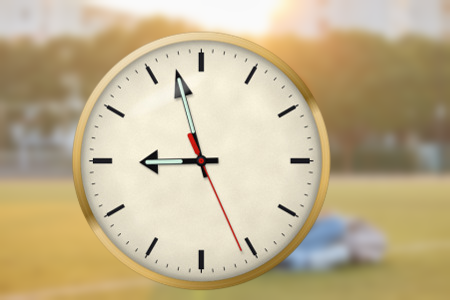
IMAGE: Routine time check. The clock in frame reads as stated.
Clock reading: 8:57:26
